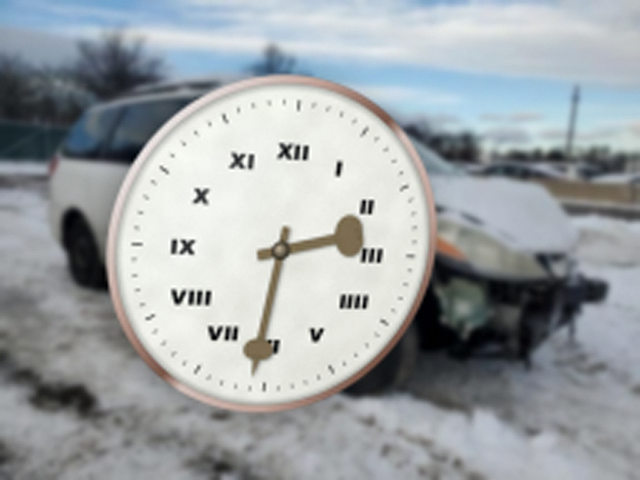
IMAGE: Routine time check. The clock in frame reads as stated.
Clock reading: 2:31
